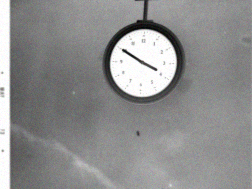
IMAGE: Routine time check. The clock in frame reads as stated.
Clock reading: 3:50
